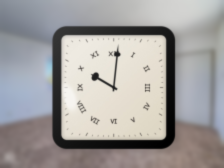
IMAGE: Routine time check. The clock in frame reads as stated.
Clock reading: 10:01
